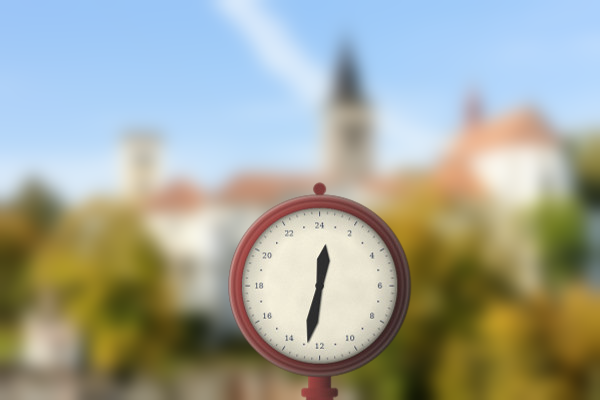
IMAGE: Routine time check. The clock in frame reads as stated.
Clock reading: 0:32
